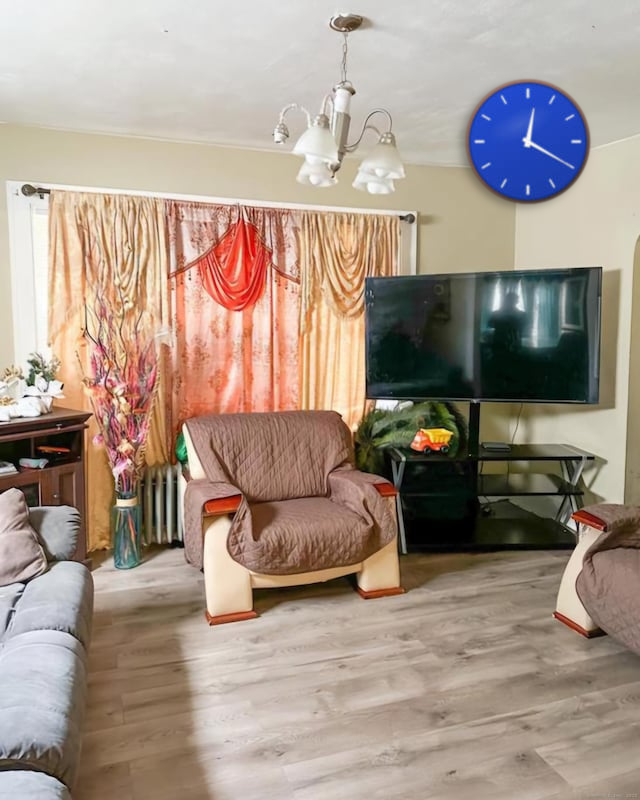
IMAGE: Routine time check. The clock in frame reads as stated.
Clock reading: 12:20
